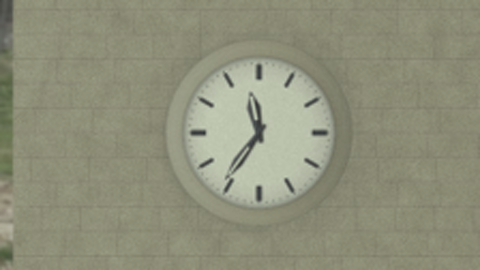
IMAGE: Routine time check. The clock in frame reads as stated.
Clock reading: 11:36
